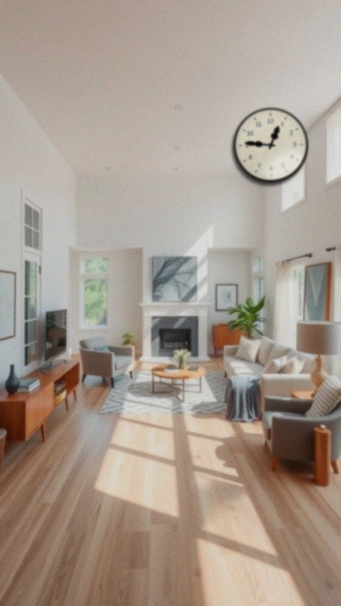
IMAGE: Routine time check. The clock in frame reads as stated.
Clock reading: 12:46
